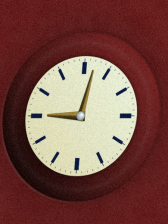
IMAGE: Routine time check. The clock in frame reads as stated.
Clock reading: 9:02
